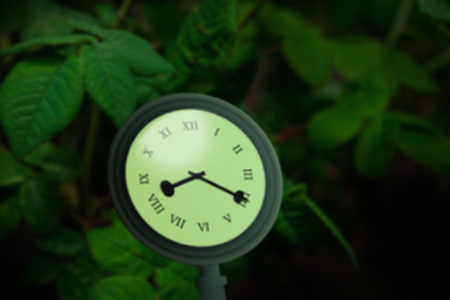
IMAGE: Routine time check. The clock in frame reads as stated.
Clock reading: 8:20
